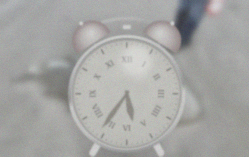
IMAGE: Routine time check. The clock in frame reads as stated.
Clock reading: 5:36
